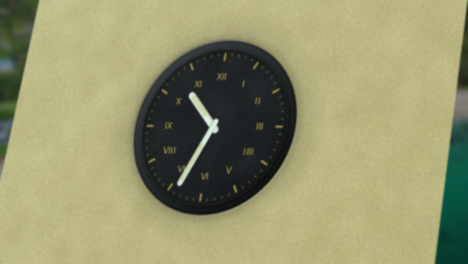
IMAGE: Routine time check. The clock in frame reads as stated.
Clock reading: 10:34
